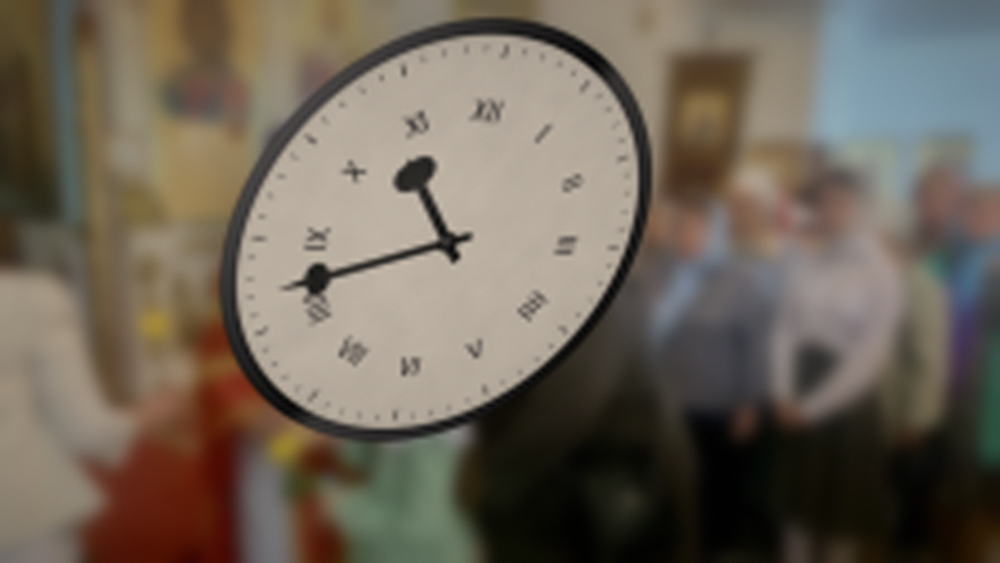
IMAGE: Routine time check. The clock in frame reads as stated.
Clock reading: 10:42
